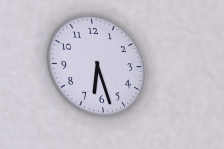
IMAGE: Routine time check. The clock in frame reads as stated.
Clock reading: 6:28
